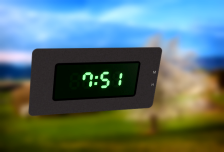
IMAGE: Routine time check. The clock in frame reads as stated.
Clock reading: 7:51
